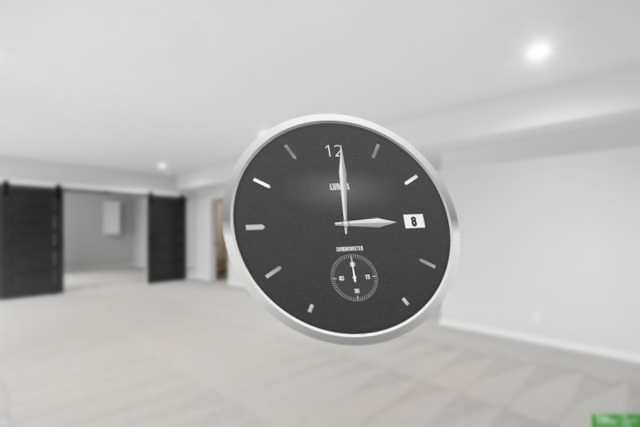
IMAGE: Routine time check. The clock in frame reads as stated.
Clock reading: 3:01
